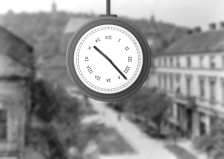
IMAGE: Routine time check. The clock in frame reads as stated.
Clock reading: 10:23
